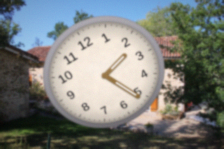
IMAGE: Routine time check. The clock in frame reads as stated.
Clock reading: 2:26
